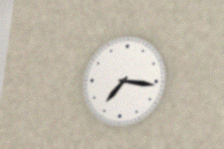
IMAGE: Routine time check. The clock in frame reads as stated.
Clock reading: 7:16
